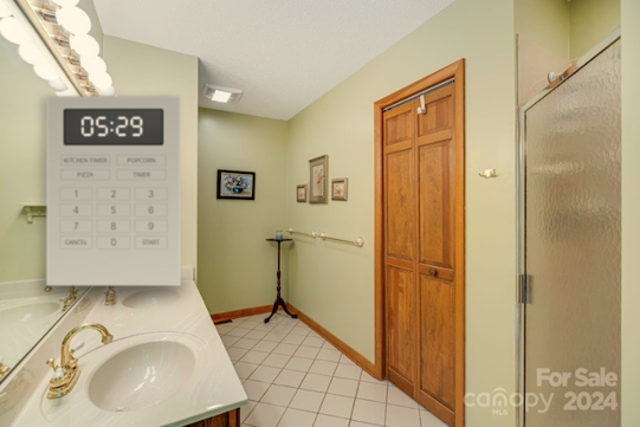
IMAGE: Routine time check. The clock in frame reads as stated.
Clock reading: 5:29
